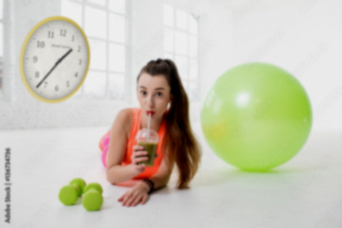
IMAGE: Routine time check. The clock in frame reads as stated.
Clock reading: 1:37
